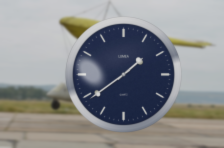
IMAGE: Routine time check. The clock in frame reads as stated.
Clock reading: 1:39
